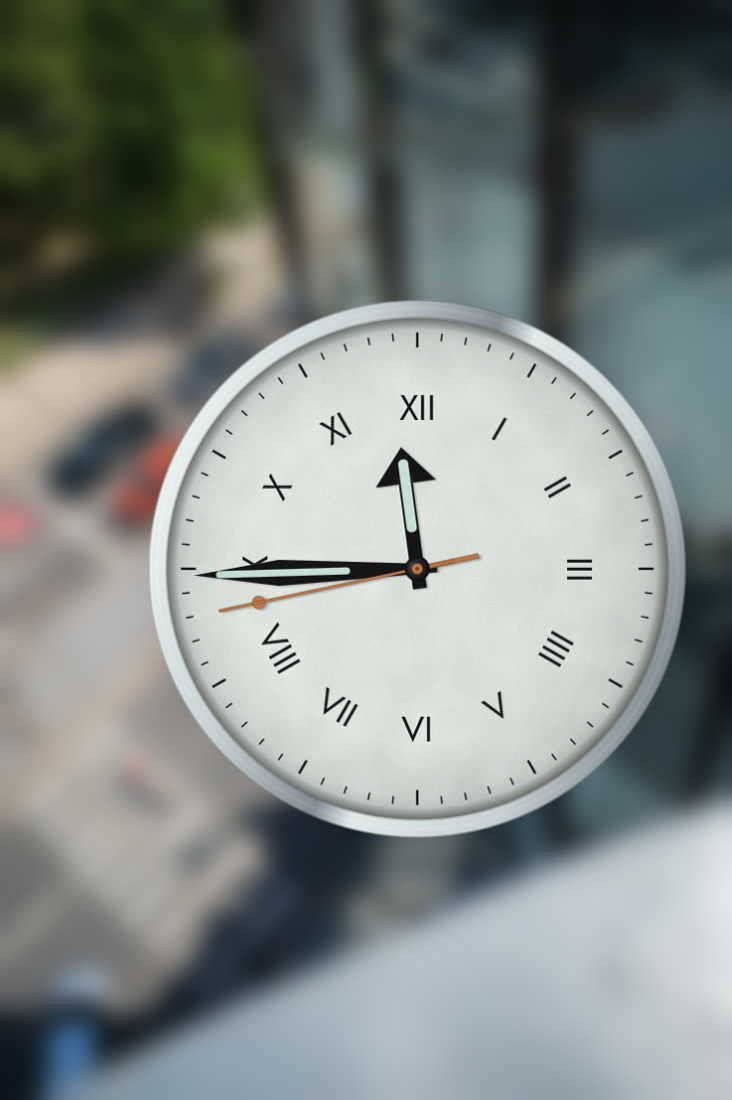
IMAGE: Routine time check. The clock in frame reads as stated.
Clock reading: 11:44:43
